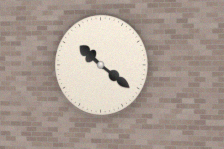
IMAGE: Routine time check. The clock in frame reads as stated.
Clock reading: 10:21
